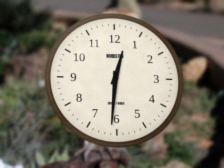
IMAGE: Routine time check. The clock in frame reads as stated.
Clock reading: 12:31
